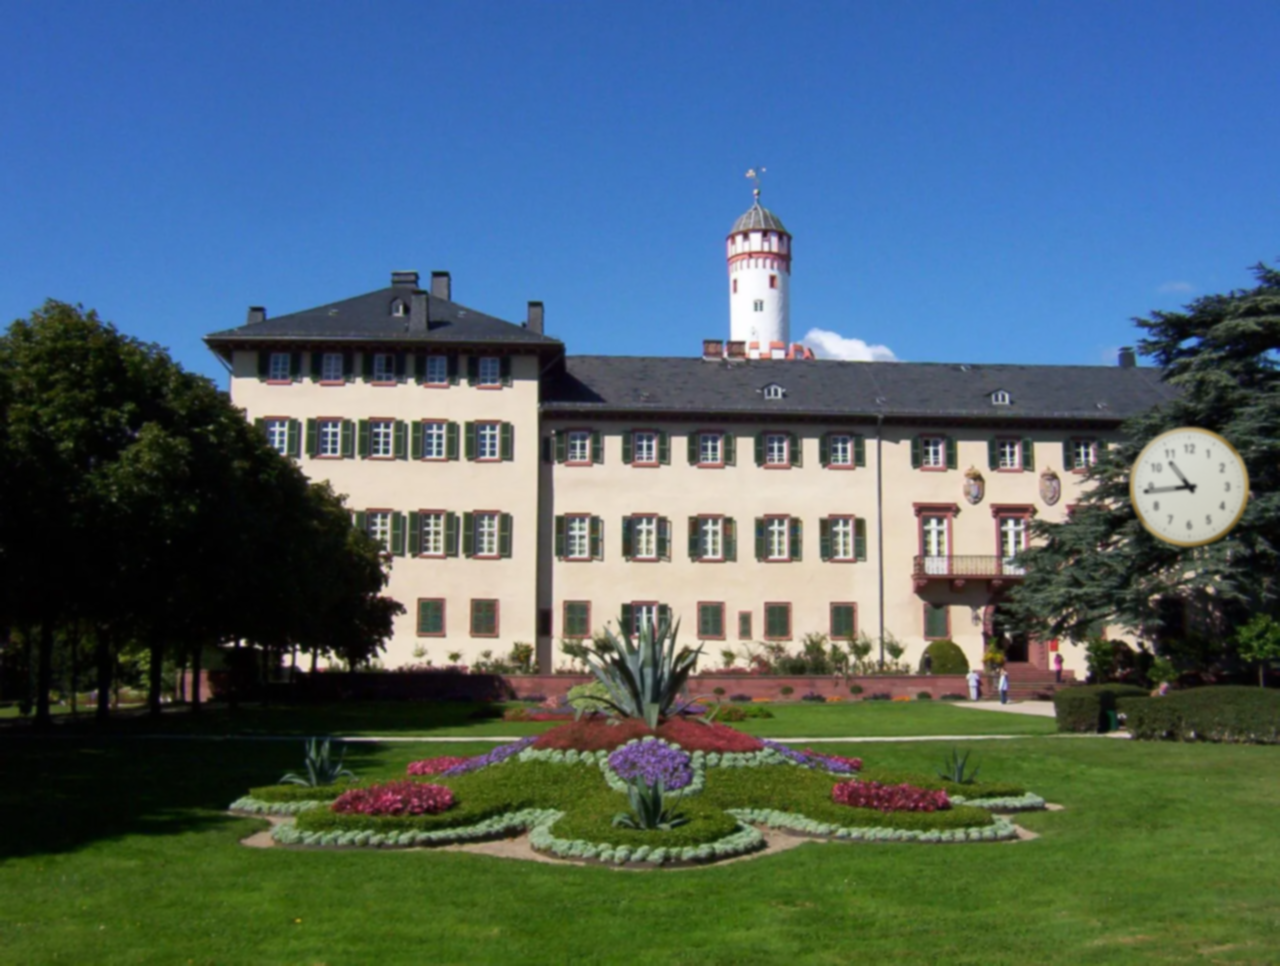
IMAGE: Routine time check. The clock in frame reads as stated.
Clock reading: 10:44
